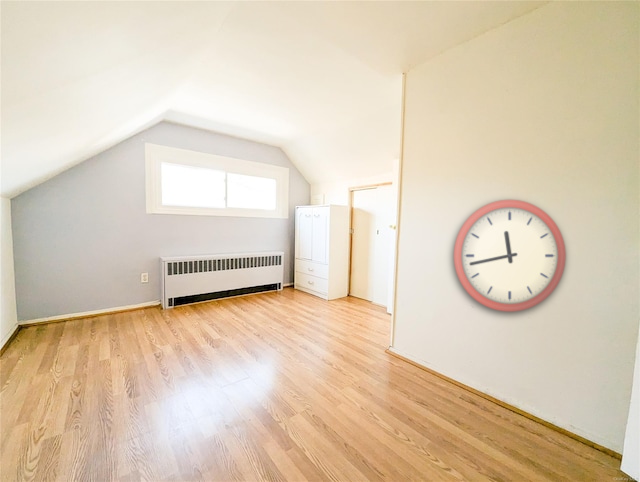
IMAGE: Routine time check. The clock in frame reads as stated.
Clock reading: 11:43
